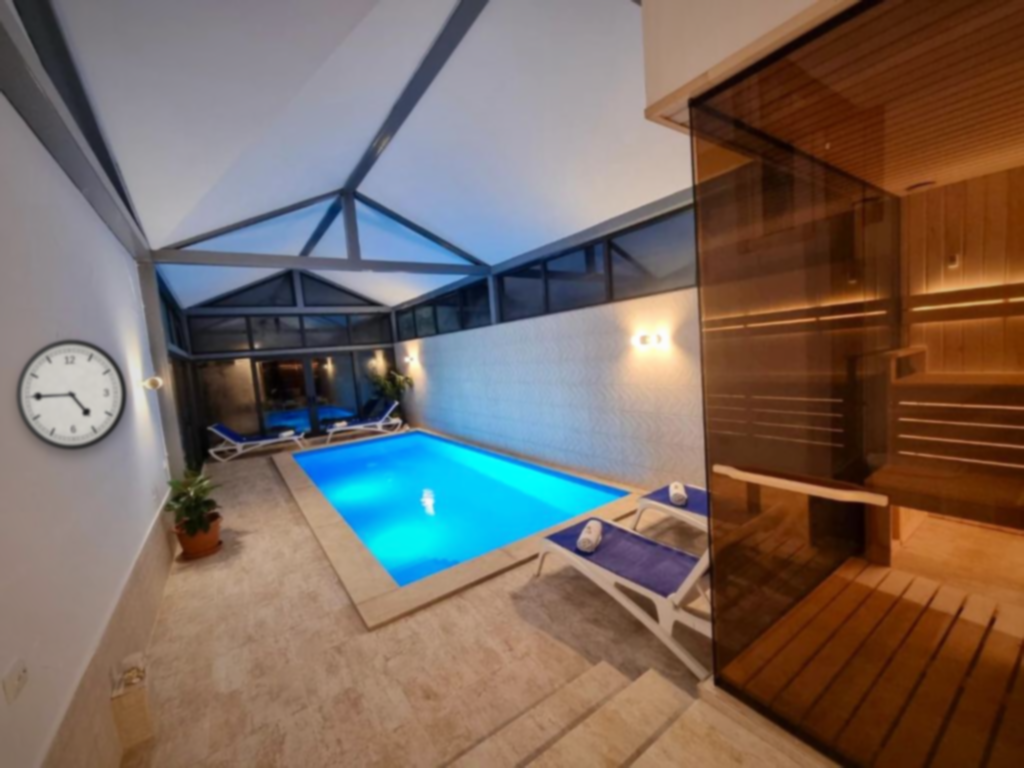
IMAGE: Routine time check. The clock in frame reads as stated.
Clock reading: 4:45
